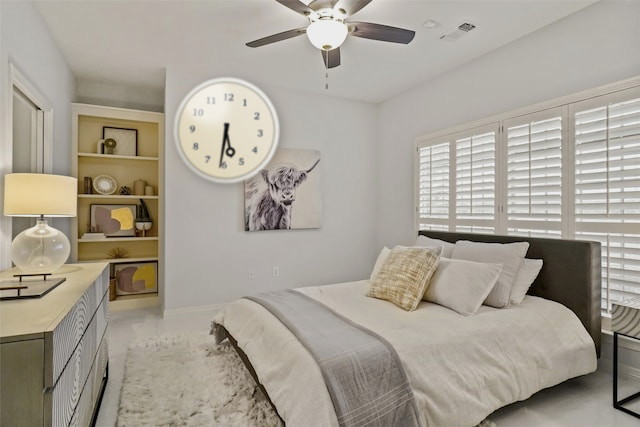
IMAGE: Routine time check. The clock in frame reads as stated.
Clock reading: 5:31
